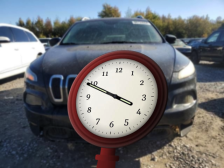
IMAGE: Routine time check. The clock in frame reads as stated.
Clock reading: 3:49
